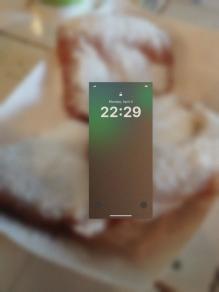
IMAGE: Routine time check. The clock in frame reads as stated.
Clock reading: 22:29
